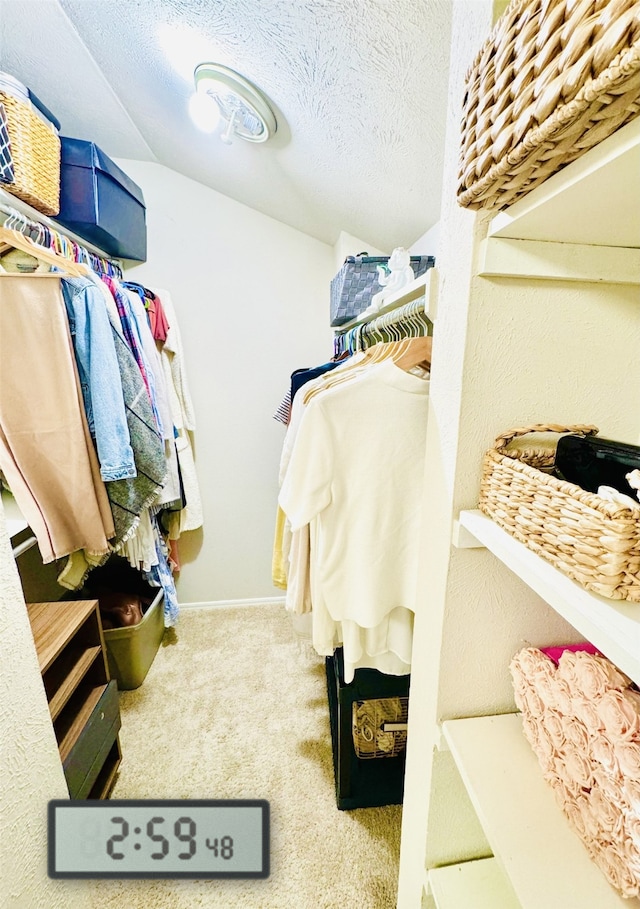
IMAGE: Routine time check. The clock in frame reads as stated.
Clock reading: 2:59:48
